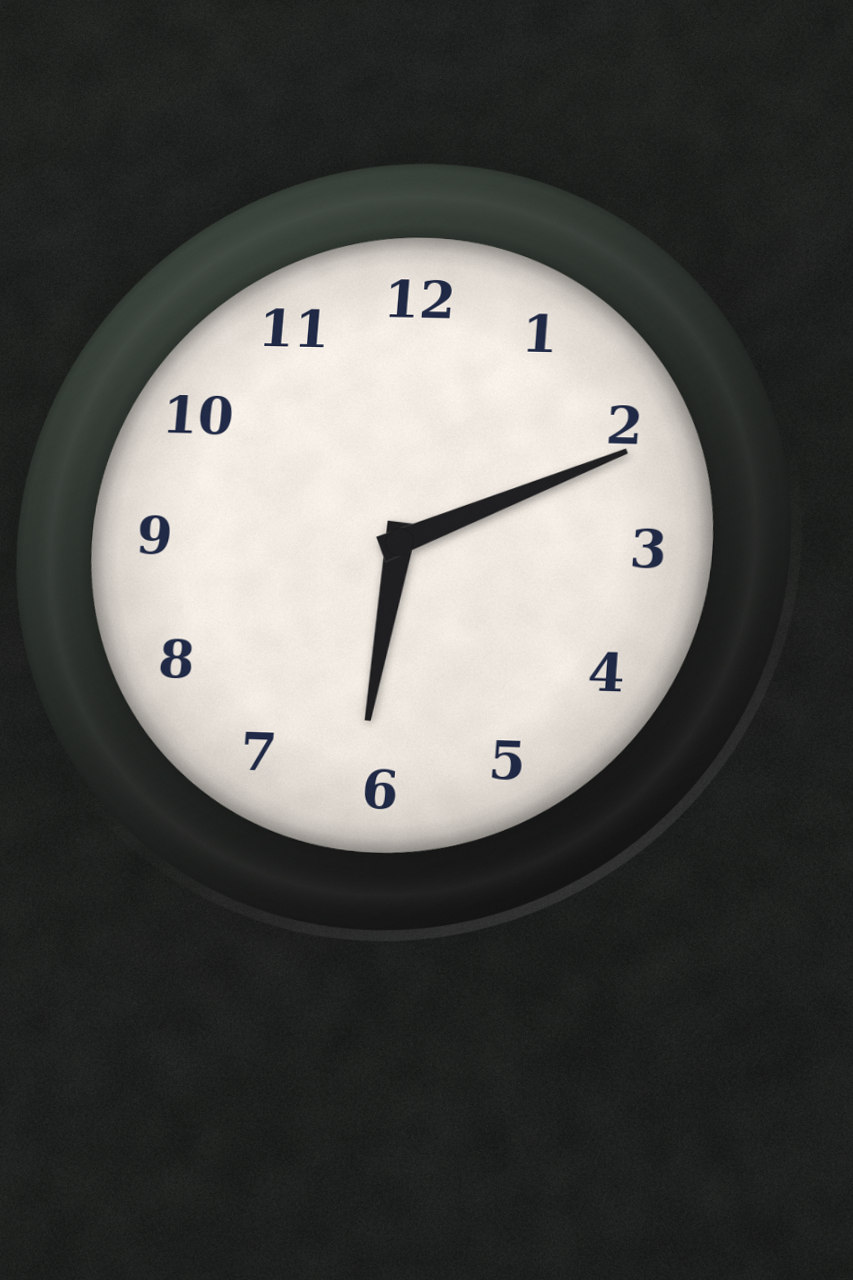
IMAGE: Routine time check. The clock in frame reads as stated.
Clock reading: 6:11
